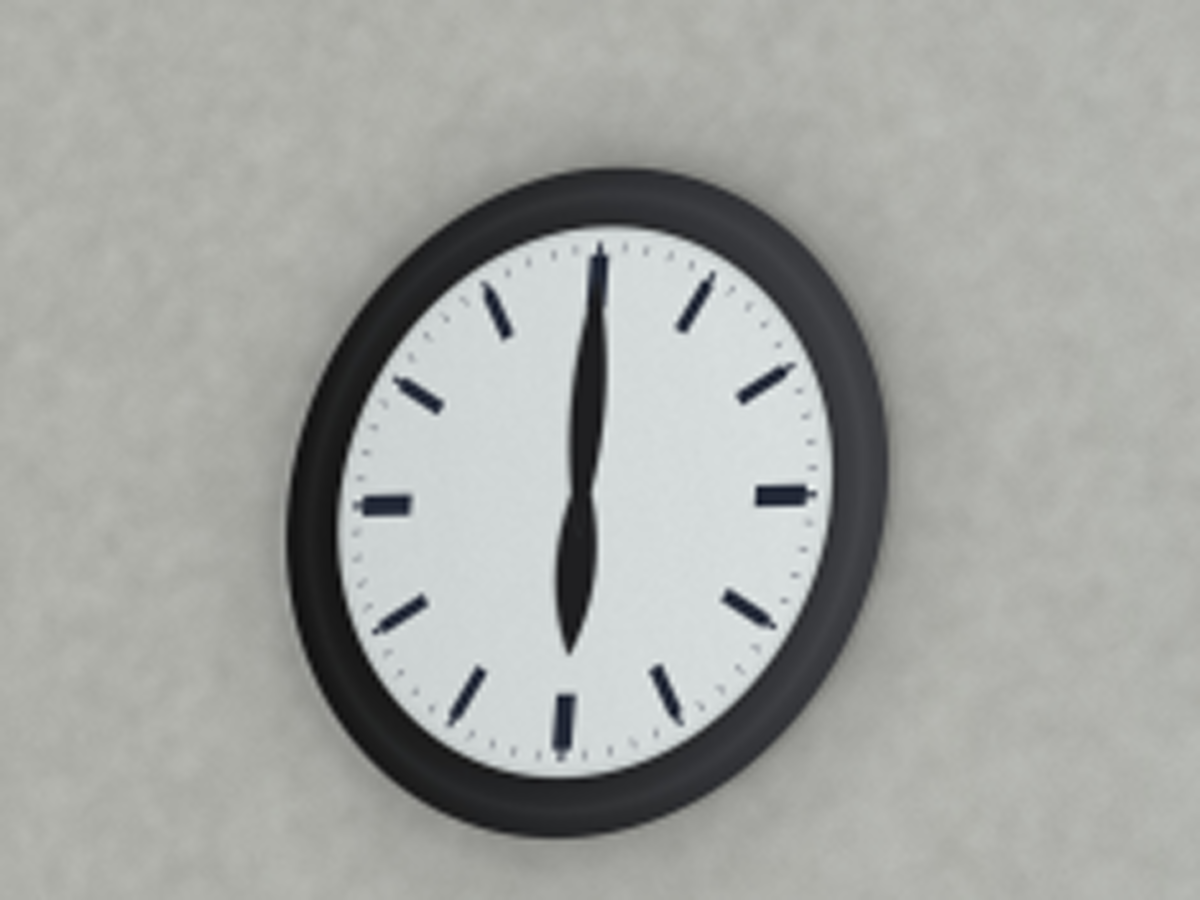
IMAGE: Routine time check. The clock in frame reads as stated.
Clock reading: 6:00
